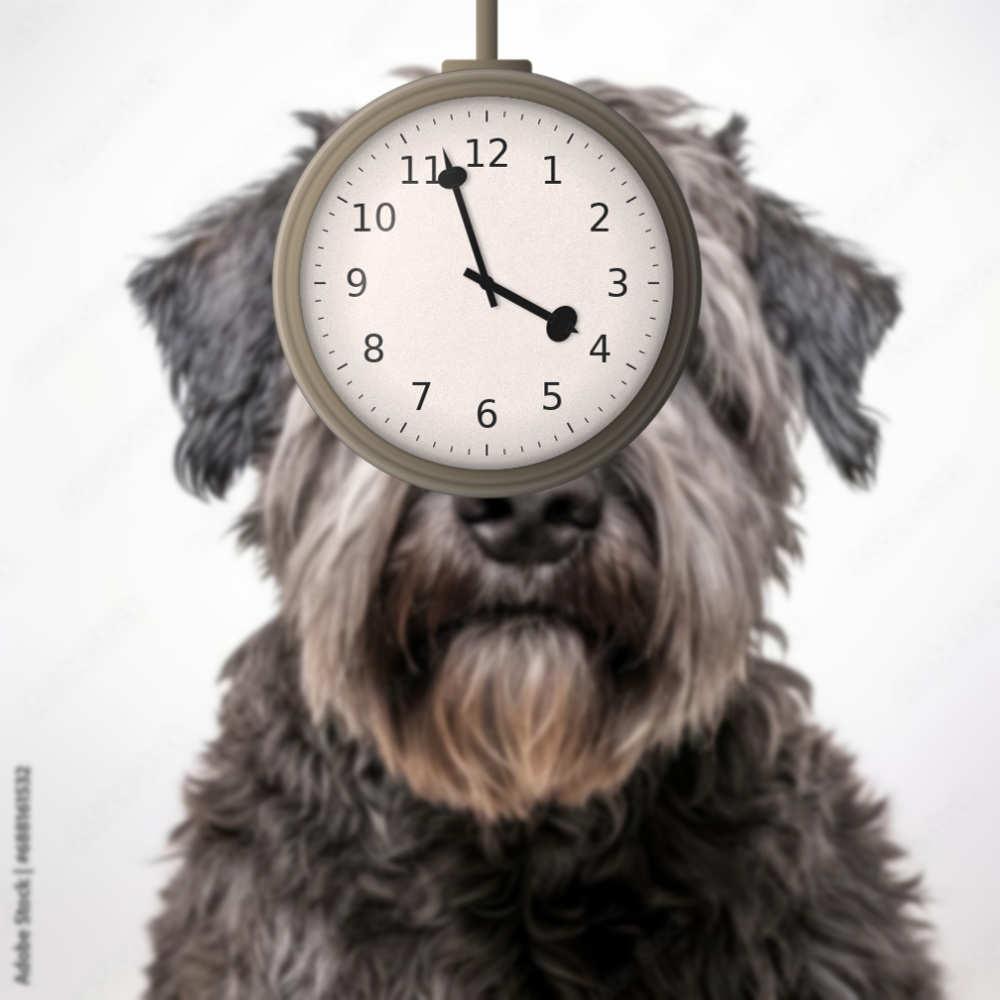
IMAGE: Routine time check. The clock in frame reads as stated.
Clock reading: 3:57
